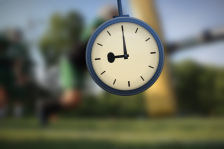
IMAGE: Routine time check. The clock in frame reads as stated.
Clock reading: 9:00
